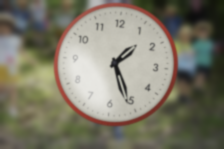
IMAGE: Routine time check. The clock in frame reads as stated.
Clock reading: 1:26
